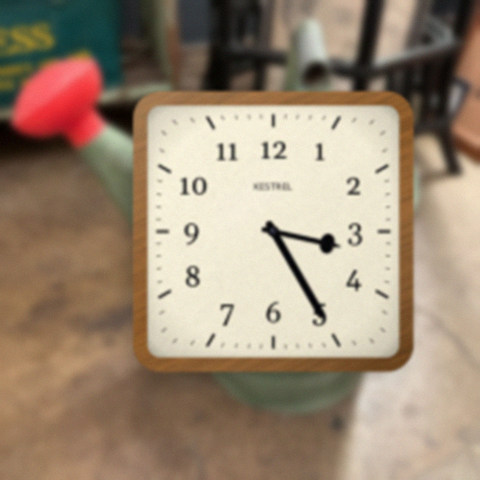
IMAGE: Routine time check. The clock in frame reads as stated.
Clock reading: 3:25
